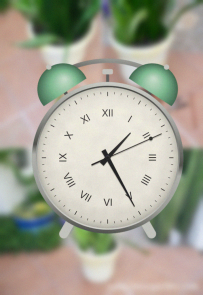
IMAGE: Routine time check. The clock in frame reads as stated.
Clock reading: 1:25:11
